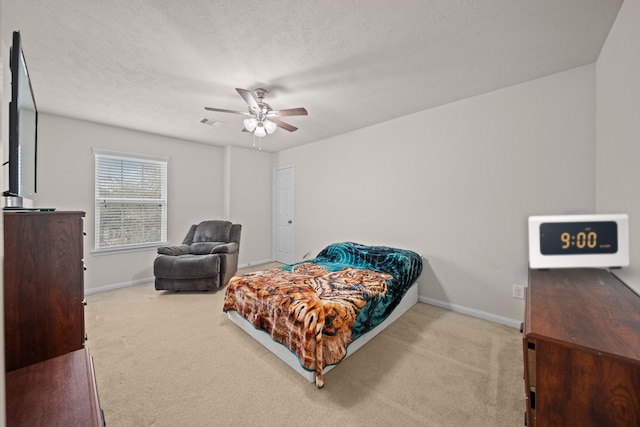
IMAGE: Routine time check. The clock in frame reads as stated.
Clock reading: 9:00
